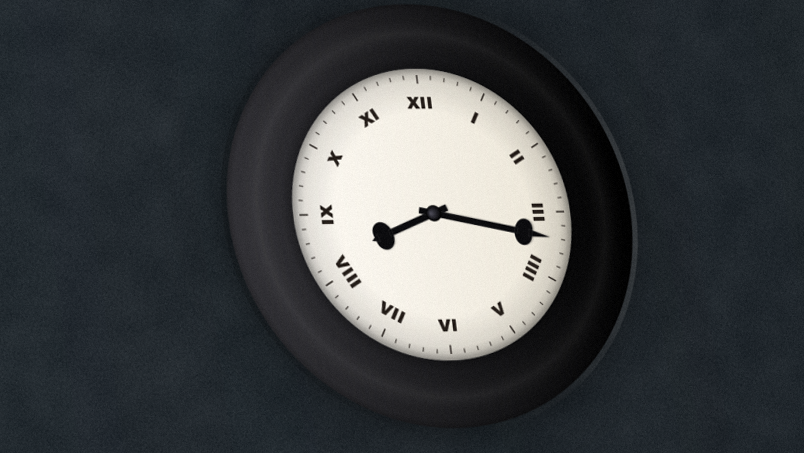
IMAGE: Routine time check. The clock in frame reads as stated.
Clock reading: 8:17
